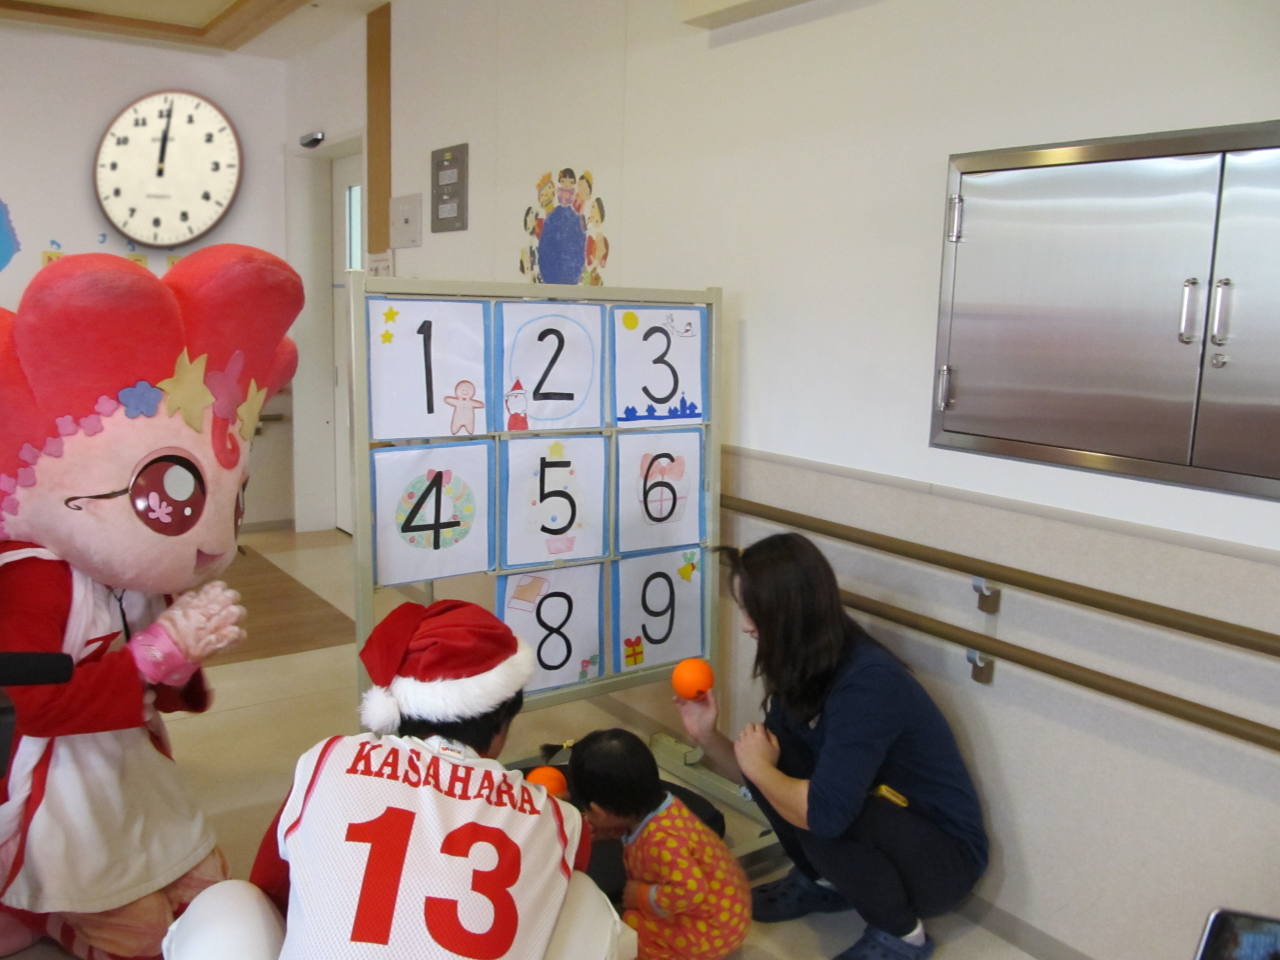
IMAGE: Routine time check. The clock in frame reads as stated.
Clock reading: 12:01
